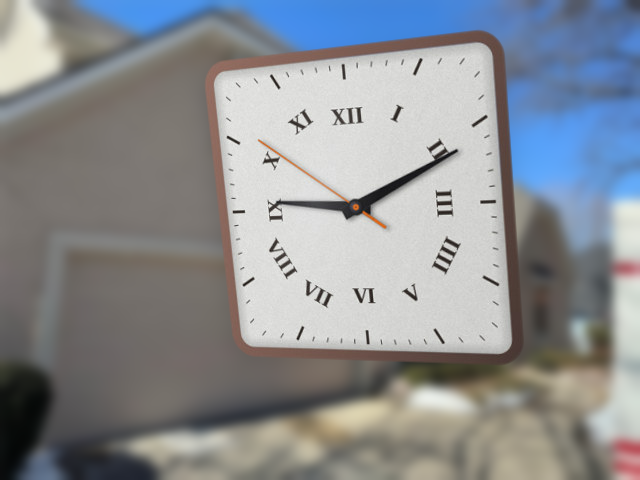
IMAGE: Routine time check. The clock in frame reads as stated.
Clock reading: 9:10:51
